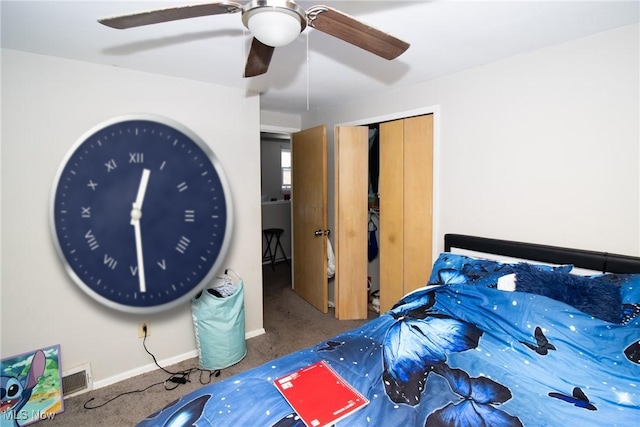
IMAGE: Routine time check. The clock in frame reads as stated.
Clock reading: 12:29
